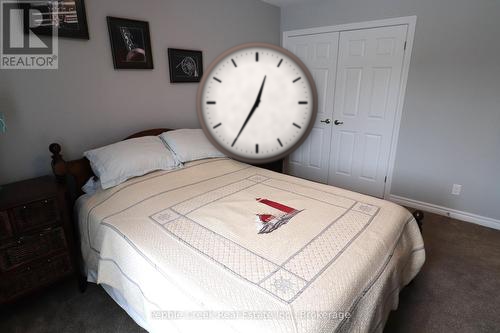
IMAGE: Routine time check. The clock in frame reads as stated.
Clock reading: 12:35
